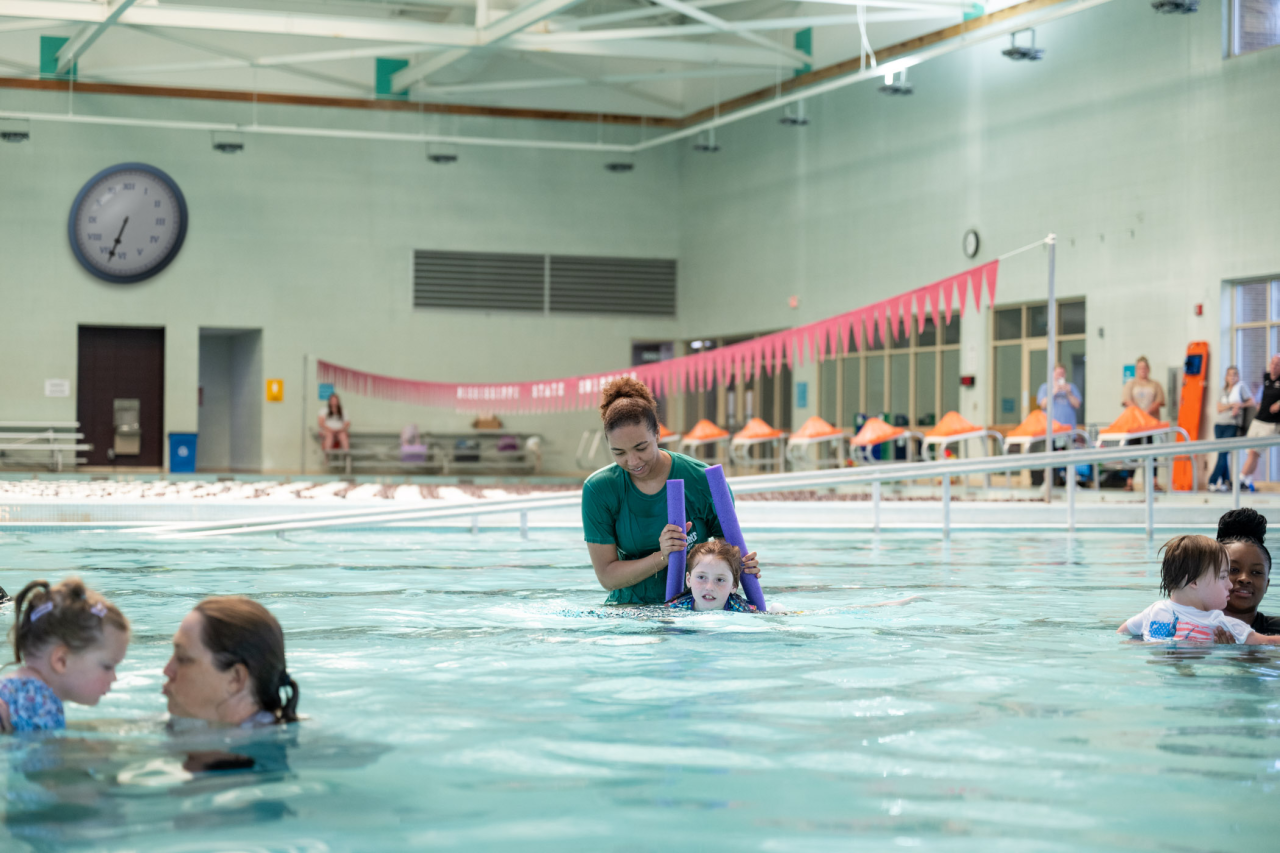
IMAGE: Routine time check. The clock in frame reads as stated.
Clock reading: 6:33
